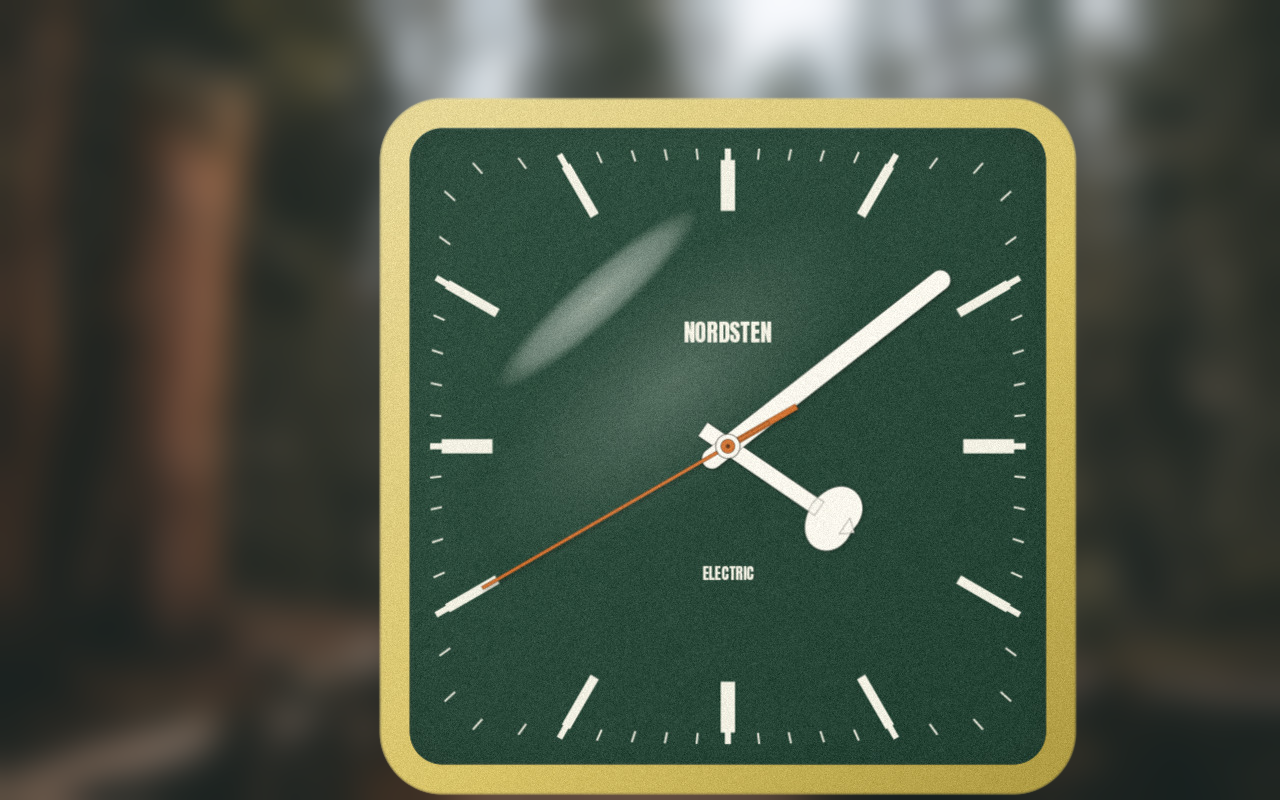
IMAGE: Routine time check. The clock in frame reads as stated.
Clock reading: 4:08:40
